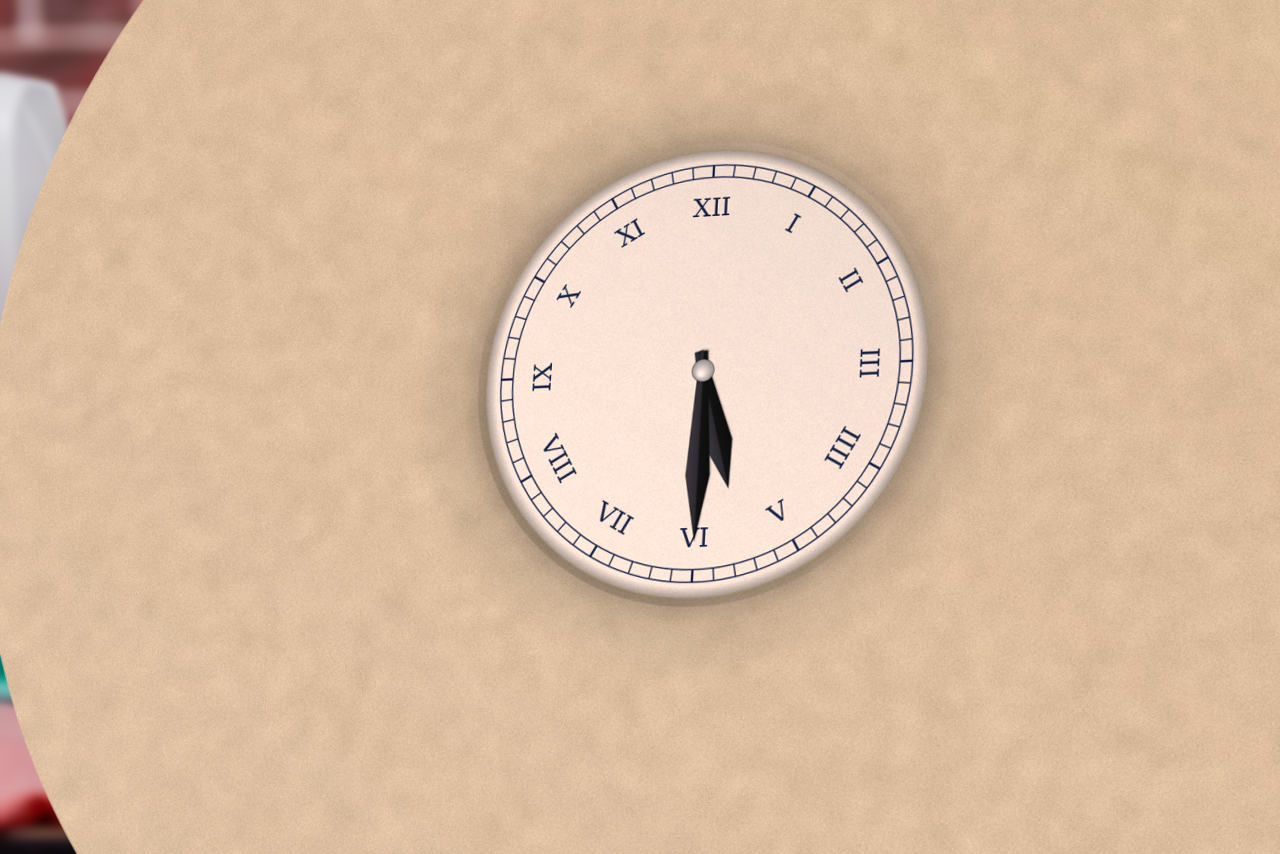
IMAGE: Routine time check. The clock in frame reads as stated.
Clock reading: 5:30
